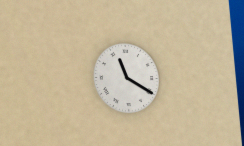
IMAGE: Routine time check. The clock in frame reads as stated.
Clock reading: 11:20
